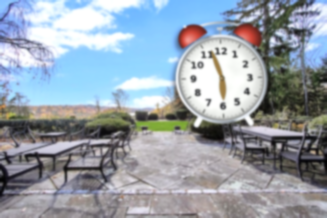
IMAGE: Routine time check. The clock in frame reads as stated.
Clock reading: 5:57
